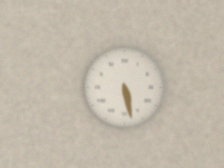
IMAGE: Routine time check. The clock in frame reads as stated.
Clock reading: 5:28
